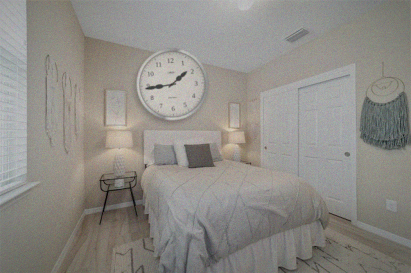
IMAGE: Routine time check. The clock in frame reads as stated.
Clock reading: 1:44
